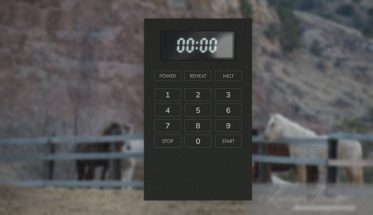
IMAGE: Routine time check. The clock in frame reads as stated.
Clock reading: 0:00
